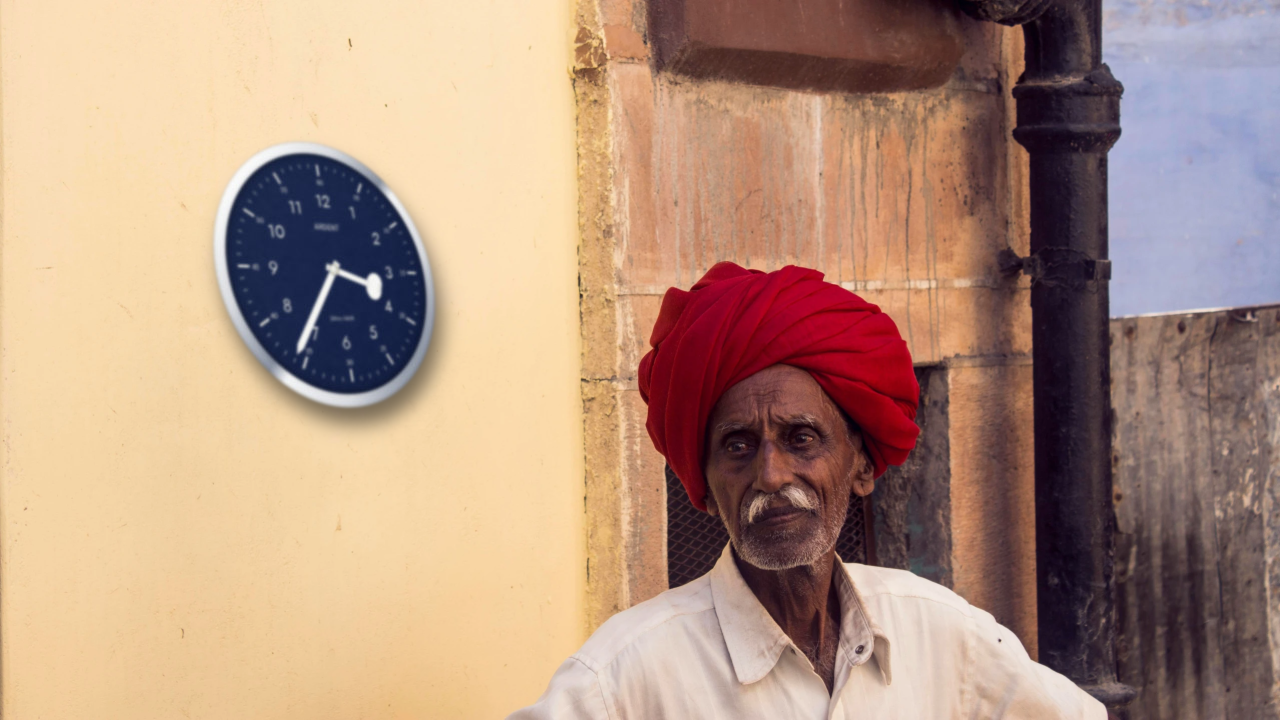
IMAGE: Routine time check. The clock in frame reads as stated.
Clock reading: 3:36
